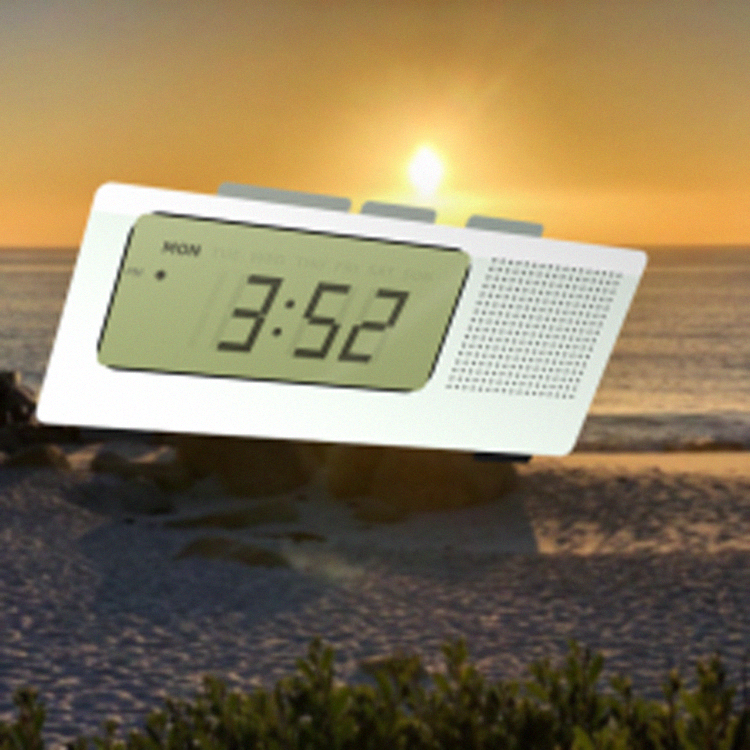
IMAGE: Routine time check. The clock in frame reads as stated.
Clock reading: 3:52
